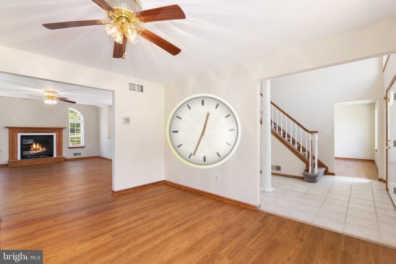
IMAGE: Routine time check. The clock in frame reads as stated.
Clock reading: 12:34
